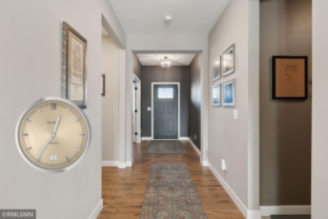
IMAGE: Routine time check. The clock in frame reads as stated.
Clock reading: 12:36
